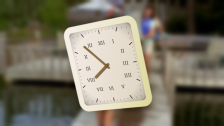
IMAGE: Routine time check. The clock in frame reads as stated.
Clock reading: 7:53
